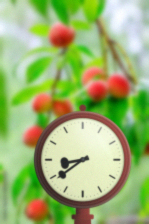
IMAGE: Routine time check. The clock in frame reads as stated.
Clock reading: 8:39
